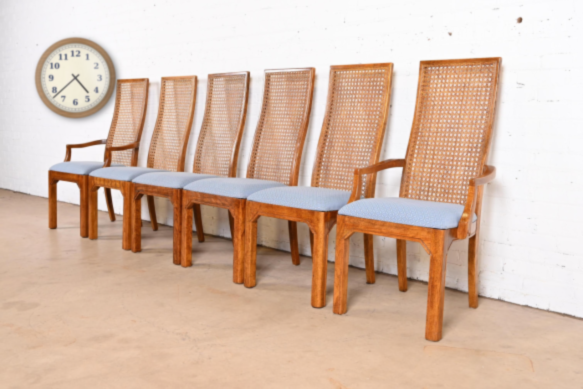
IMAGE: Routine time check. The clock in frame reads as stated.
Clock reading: 4:38
